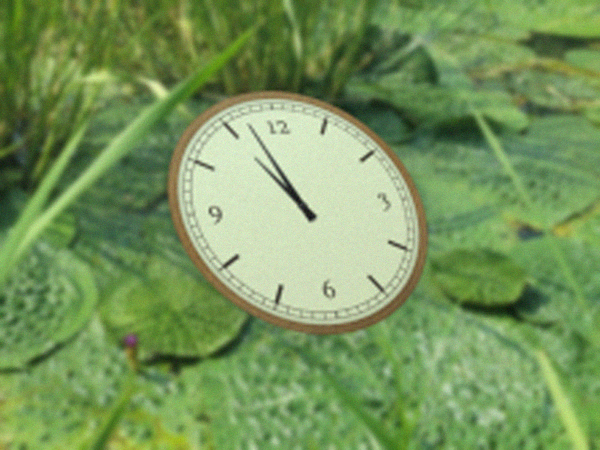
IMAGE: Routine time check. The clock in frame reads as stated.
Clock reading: 10:57
